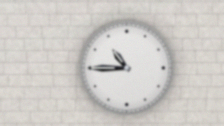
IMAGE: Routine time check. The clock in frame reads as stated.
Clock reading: 10:45
